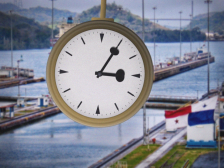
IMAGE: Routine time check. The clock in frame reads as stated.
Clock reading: 3:05
